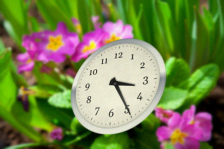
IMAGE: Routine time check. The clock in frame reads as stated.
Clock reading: 3:25
